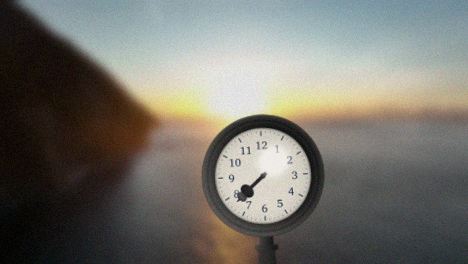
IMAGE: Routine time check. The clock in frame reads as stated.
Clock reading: 7:38
